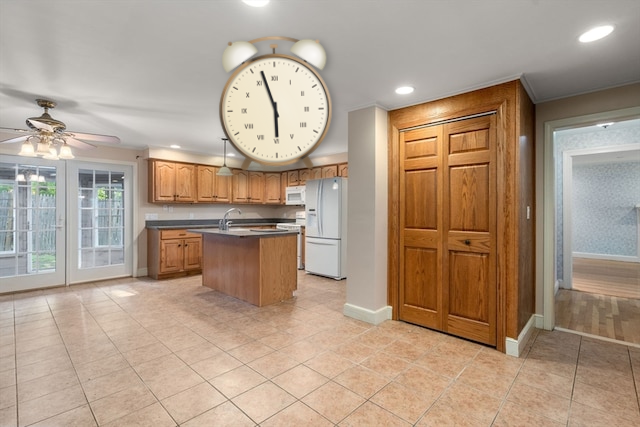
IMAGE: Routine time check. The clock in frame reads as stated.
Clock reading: 5:57
